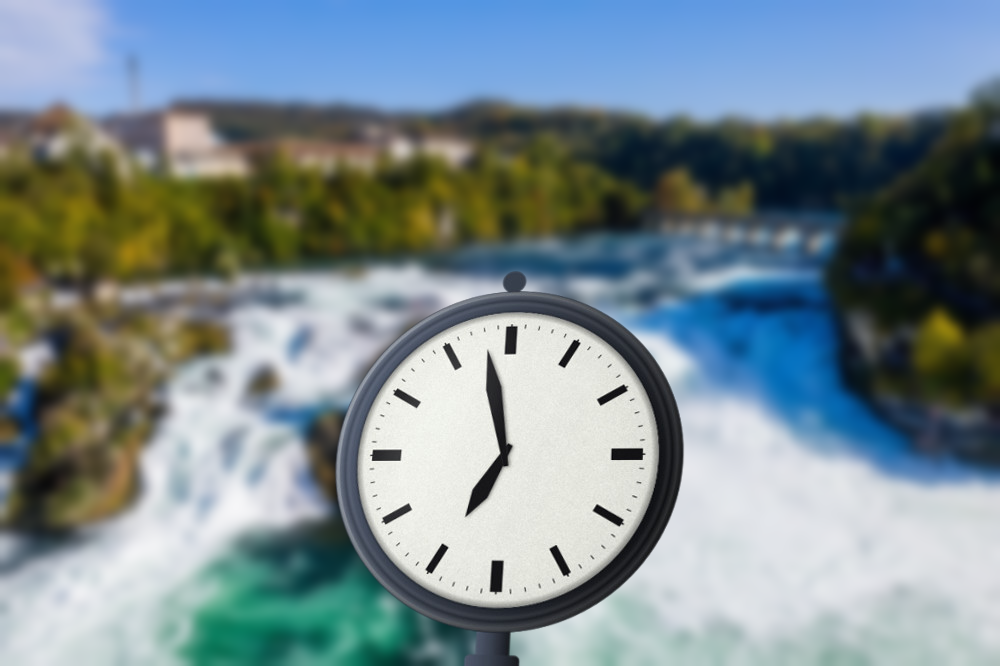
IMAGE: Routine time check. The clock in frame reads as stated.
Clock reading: 6:58
